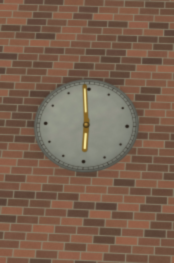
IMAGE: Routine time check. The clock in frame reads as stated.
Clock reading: 5:59
